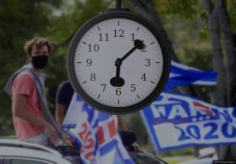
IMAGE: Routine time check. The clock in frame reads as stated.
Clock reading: 6:08
